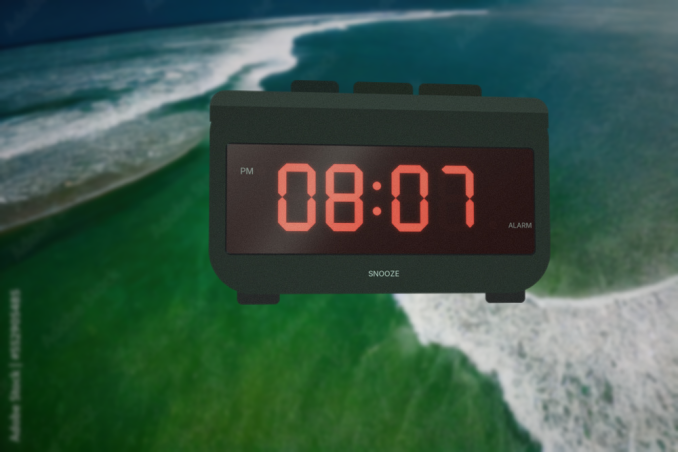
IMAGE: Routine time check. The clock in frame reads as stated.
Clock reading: 8:07
